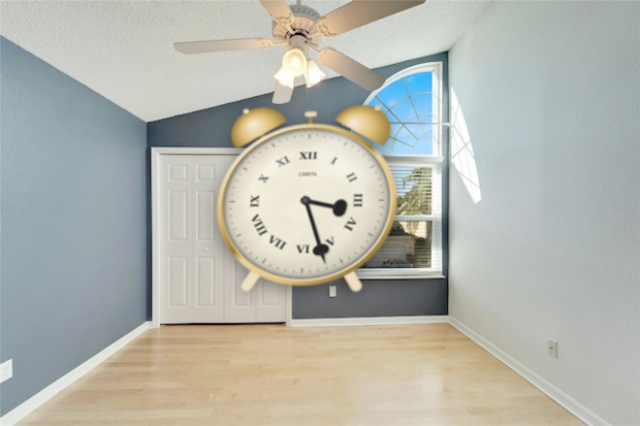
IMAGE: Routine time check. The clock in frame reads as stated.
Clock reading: 3:27
